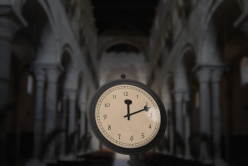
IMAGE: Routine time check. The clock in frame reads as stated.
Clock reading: 12:12
